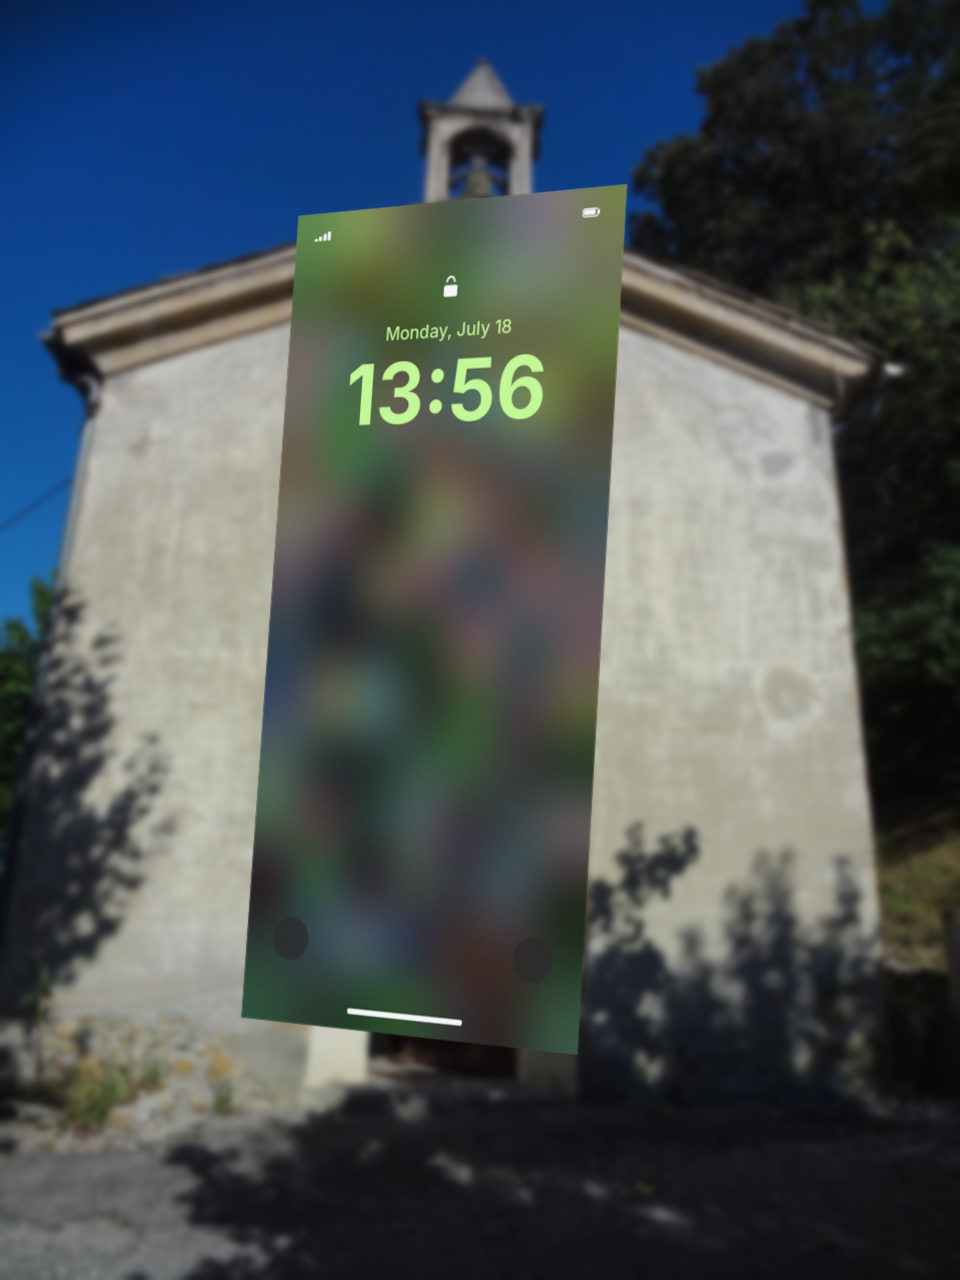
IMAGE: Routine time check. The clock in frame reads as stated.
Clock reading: 13:56
